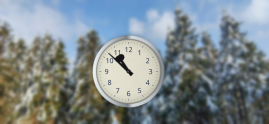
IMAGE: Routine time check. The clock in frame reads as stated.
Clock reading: 10:52
